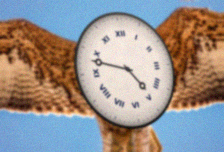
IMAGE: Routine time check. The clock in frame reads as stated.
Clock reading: 4:48
